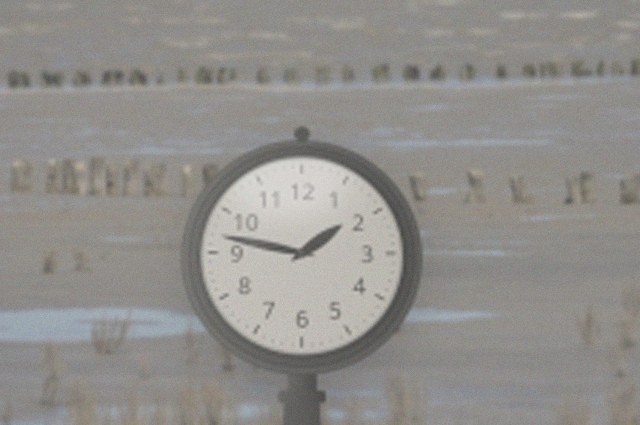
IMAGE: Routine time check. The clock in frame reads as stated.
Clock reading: 1:47
